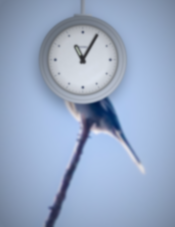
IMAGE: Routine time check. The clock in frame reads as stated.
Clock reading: 11:05
